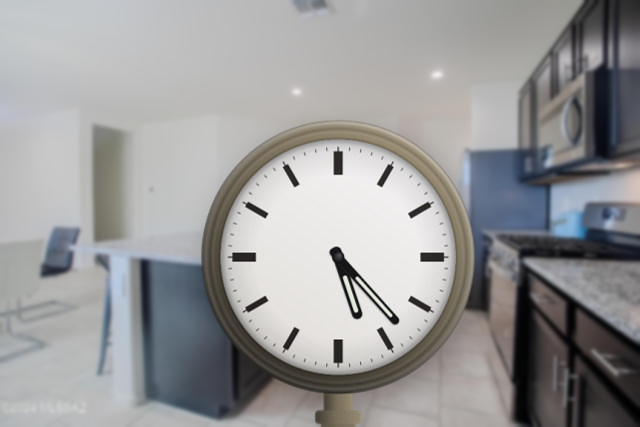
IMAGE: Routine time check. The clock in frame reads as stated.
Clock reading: 5:23
